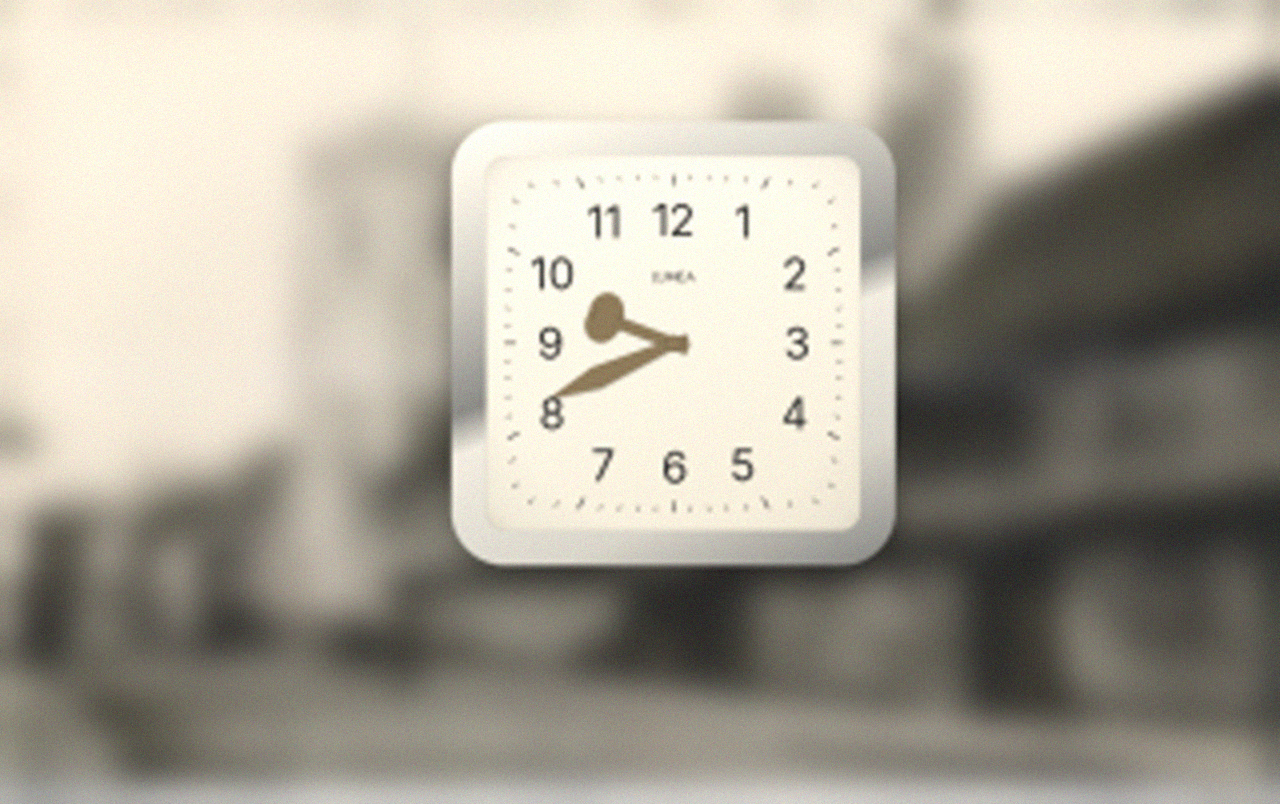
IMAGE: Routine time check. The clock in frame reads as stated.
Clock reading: 9:41
